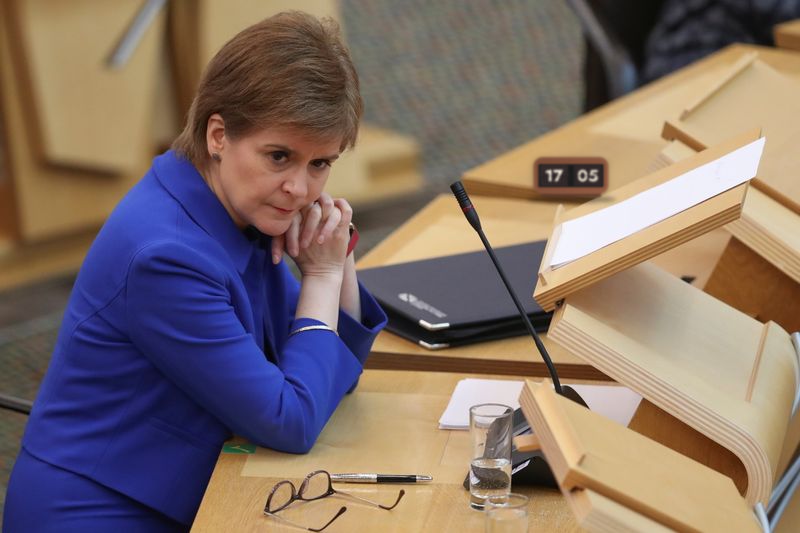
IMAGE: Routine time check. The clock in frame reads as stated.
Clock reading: 17:05
